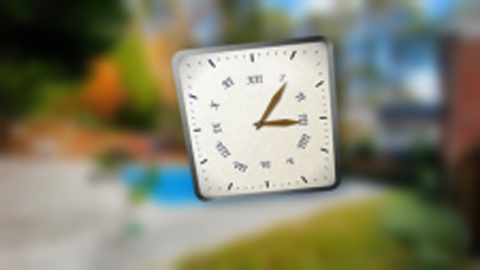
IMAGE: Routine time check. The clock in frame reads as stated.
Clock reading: 3:06
